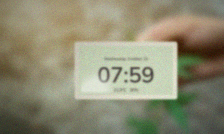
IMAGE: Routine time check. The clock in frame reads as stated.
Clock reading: 7:59
